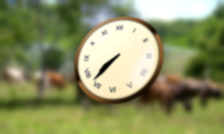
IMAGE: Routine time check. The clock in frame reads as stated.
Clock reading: 7:37
